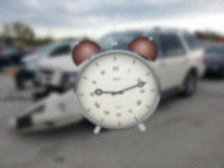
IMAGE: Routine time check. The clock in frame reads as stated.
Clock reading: 9:12
